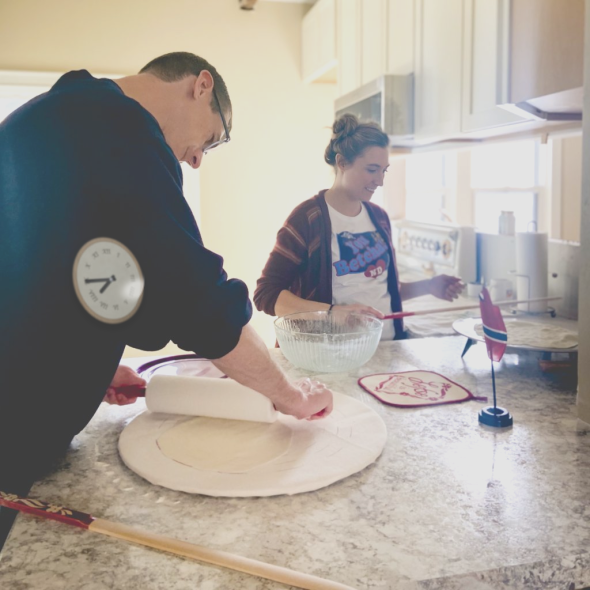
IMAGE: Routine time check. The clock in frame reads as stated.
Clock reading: 7:45
